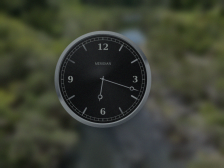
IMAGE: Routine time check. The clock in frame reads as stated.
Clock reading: 6:18
